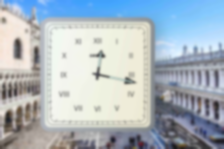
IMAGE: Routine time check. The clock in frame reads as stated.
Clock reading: 12:17
